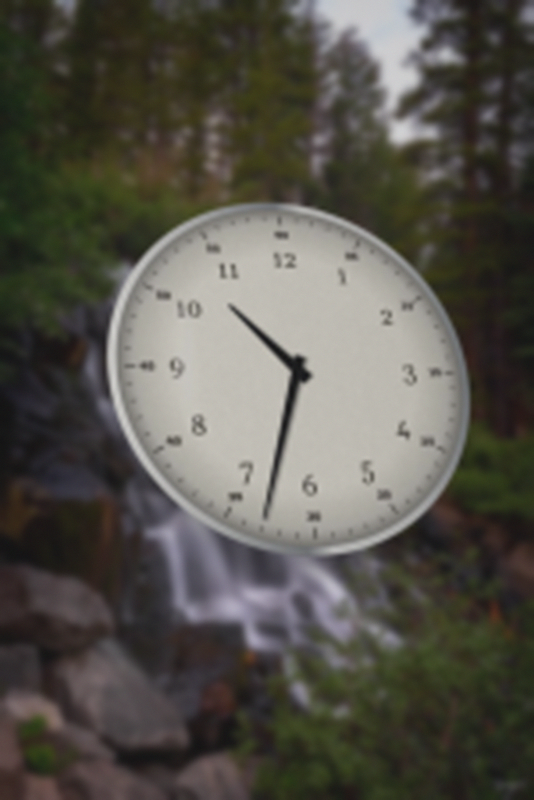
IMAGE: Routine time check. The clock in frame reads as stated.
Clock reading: 10:33
